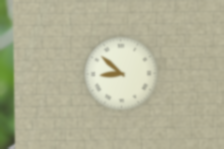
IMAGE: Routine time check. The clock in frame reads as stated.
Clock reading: 8:52
